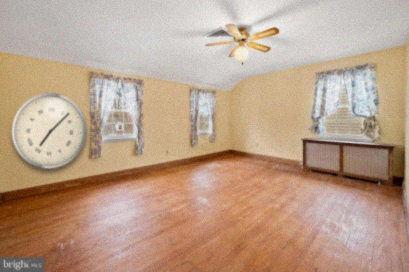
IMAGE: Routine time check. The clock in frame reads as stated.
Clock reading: 7:07
